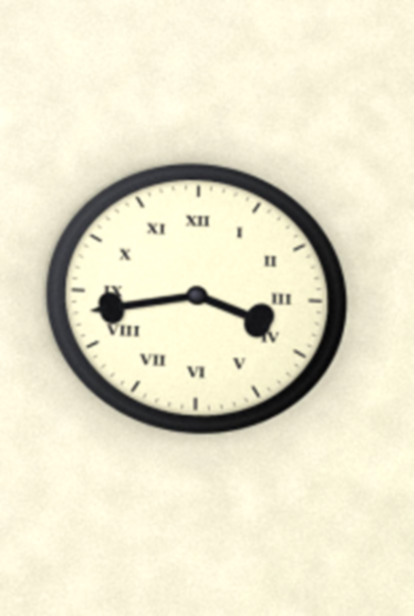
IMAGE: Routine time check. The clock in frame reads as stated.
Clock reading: 3:43
